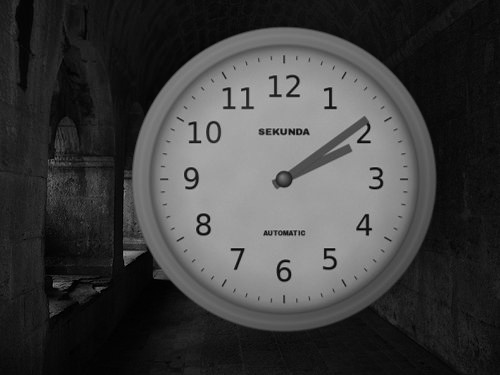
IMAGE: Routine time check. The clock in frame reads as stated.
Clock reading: 2:09
